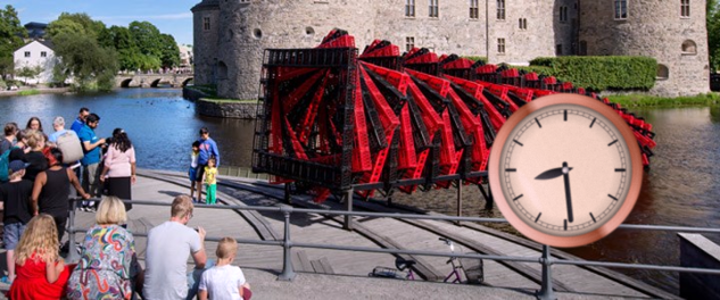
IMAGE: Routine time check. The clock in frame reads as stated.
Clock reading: 8:29
